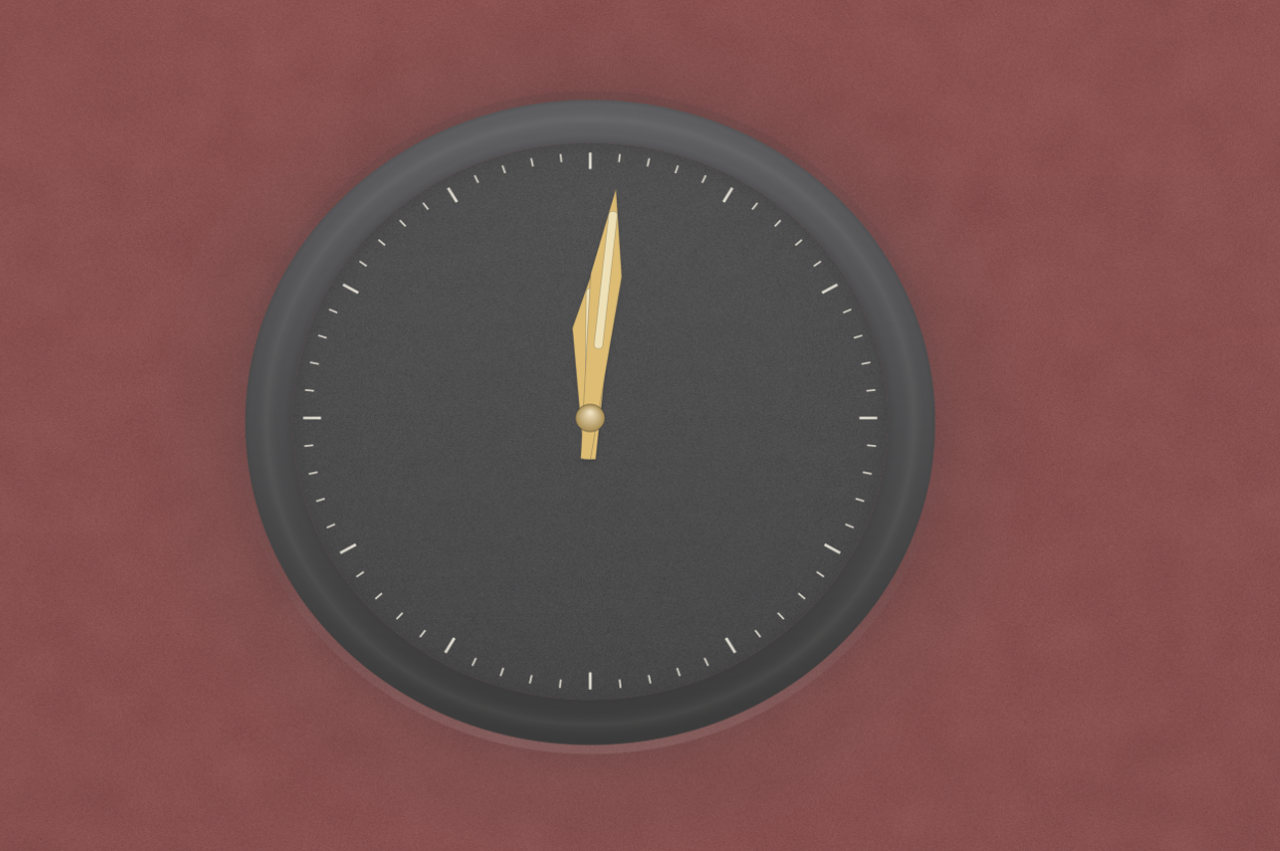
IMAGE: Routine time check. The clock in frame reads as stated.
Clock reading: 12:01
